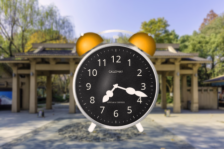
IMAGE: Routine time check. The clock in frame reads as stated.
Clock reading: 7:18
